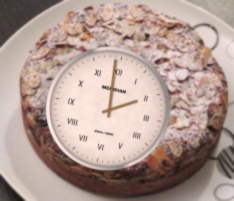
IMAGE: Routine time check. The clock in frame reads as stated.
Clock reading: 1:59
